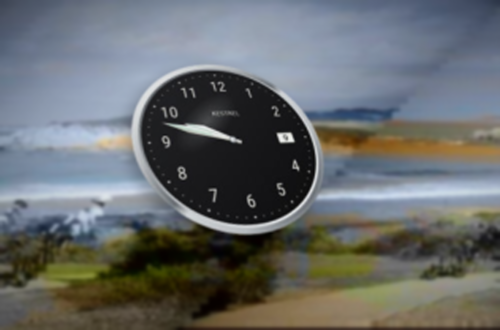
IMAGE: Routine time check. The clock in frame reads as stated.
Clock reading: 9:48
